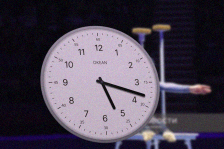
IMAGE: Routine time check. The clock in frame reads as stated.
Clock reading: 5:18
